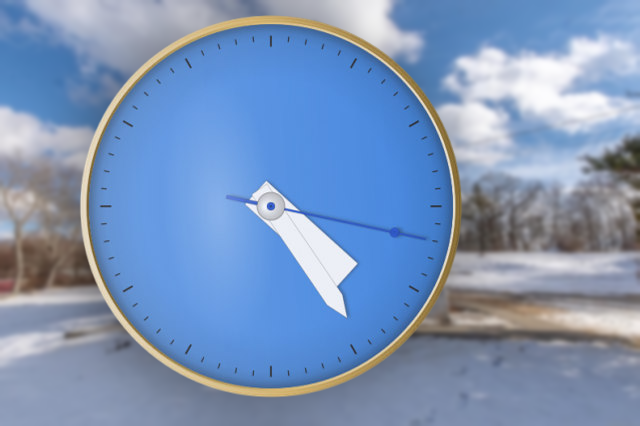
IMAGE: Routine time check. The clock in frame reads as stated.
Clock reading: 4:24:17
